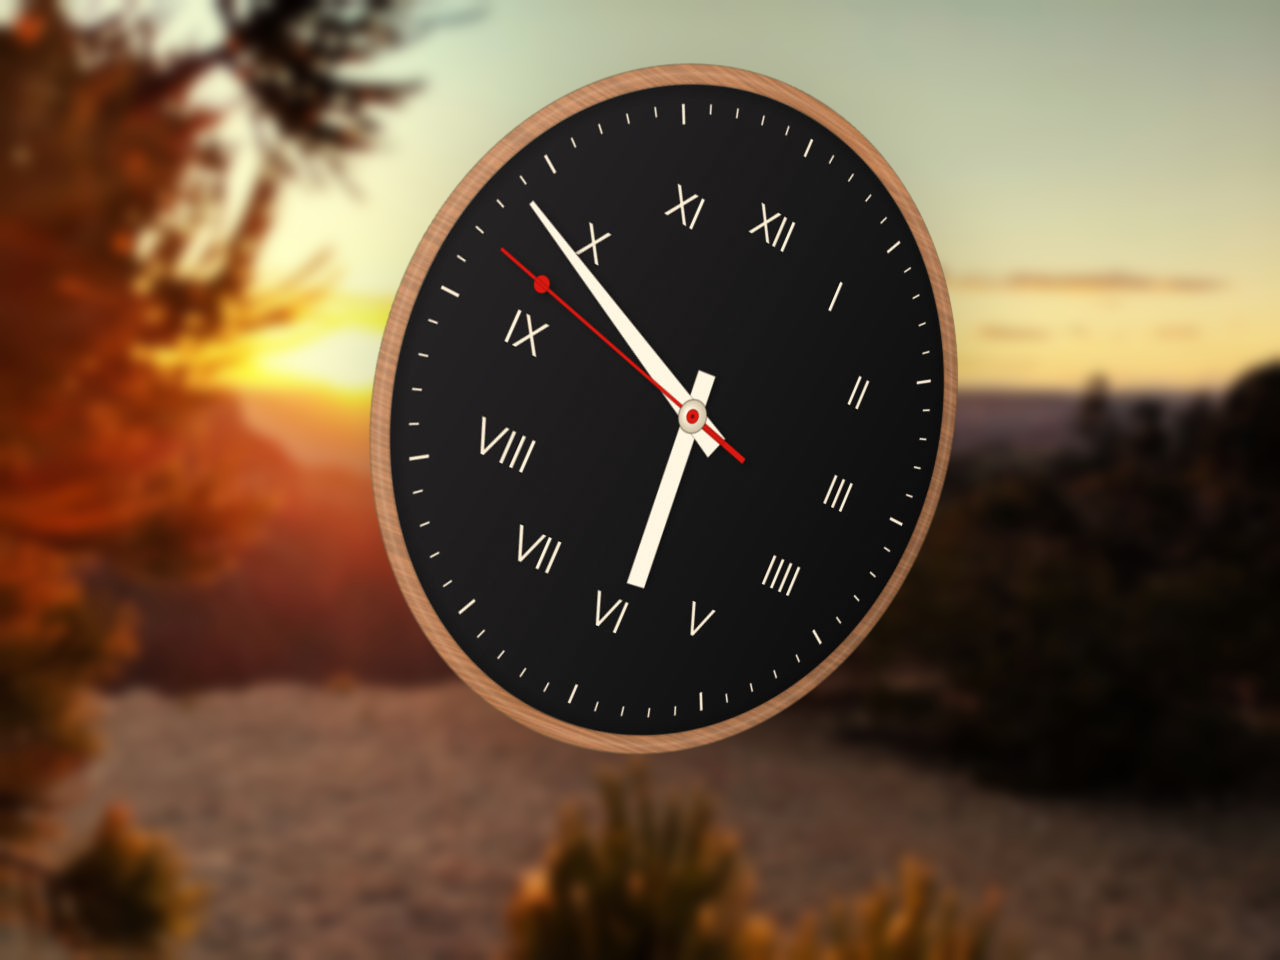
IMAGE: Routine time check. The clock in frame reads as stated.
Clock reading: 5:48:47
